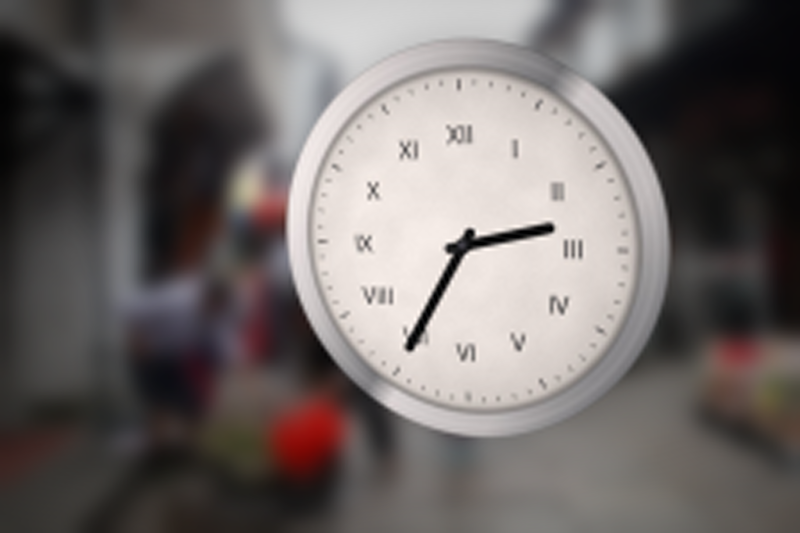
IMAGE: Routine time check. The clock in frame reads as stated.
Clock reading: 2:35
